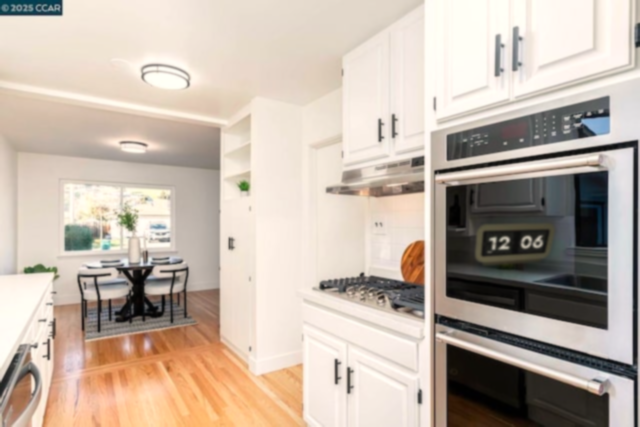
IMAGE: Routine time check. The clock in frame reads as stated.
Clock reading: 12:06
